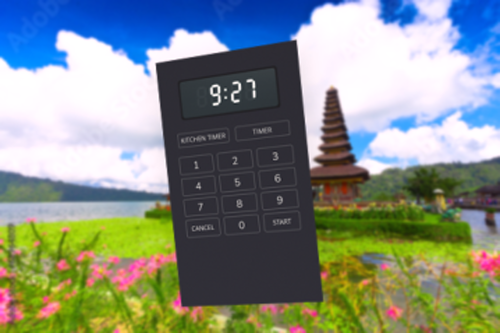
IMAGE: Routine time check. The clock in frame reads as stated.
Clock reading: 9:27
